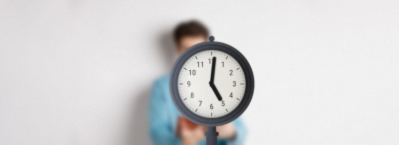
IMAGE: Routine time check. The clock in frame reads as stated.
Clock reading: 5:01
